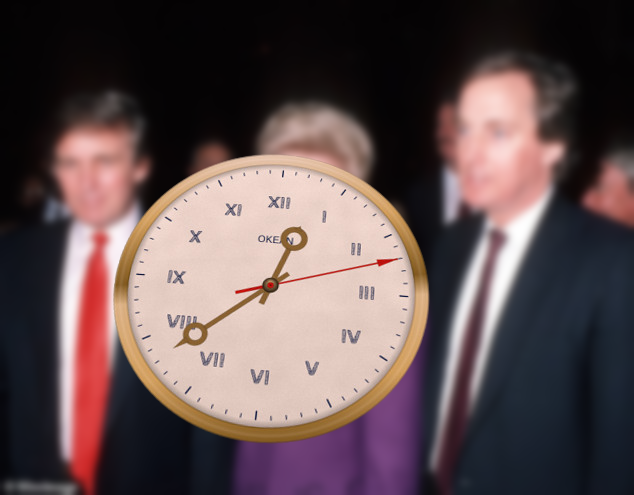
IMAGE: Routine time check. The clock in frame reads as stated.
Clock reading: 12:38:12
